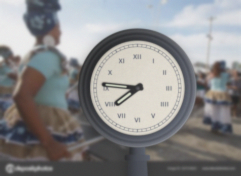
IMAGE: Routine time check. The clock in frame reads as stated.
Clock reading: 7:46
